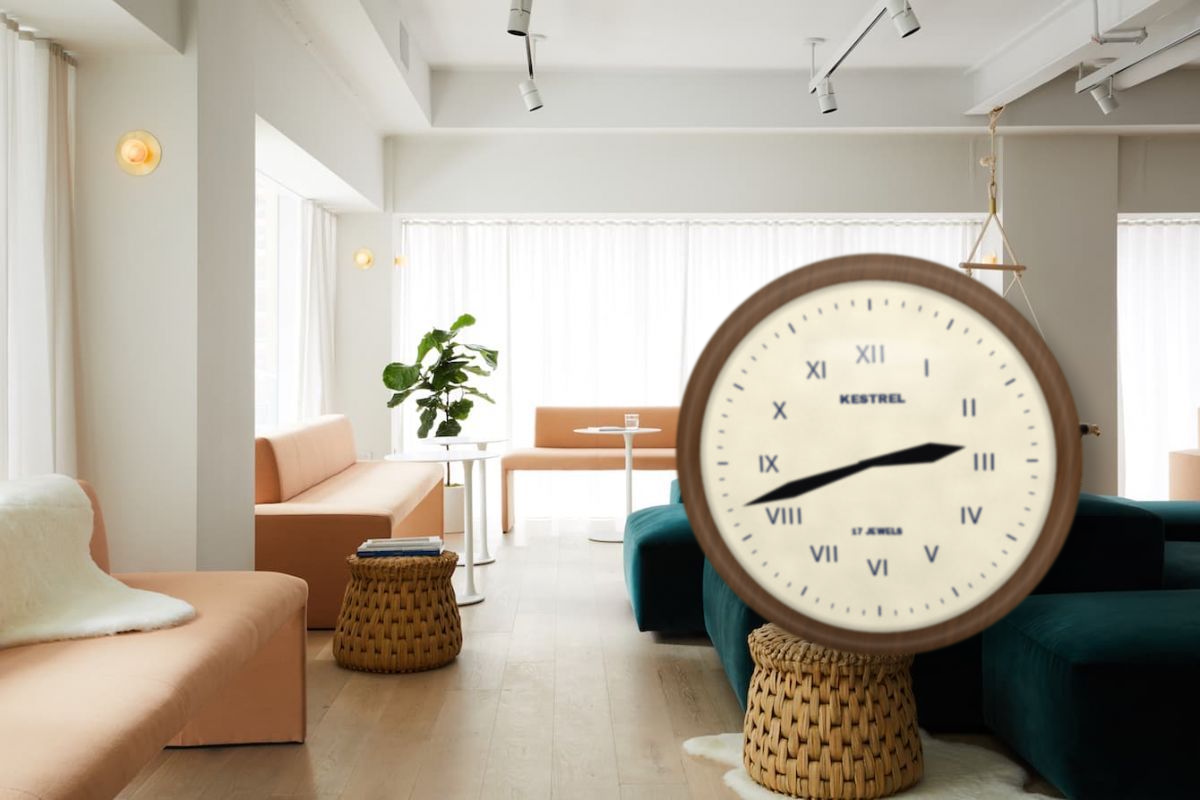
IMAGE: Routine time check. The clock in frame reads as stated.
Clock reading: 2:42
